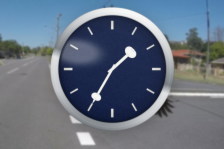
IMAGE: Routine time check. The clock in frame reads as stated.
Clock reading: 1:35
